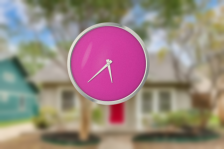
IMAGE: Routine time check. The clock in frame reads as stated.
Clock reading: 5:38
